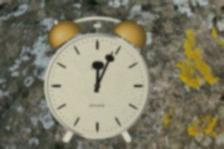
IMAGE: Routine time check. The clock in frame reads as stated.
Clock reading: 12:04
